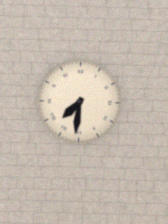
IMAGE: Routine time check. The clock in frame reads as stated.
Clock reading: 7:31
